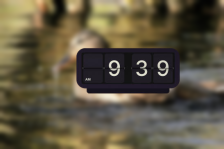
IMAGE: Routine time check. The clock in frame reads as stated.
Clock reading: 9:39
